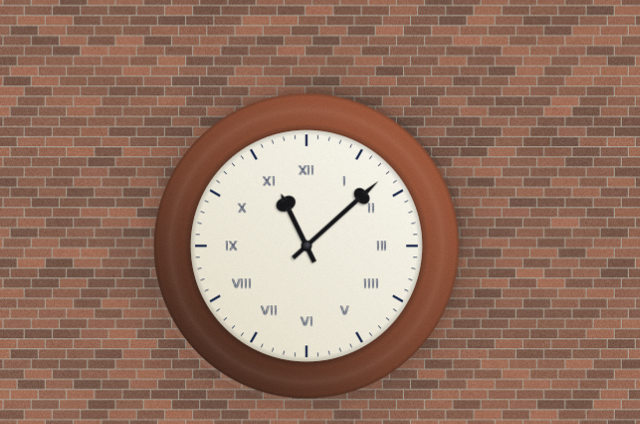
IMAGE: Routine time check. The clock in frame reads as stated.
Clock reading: 11:08
